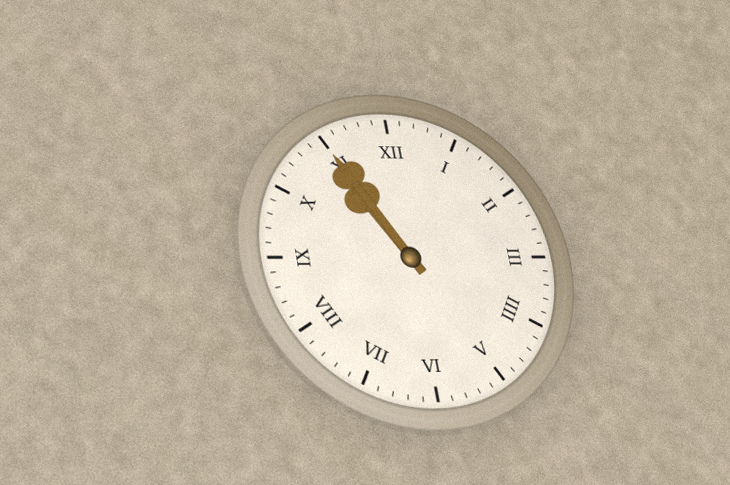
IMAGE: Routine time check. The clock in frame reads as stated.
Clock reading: 10:55
